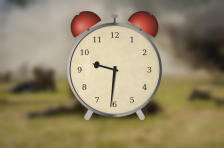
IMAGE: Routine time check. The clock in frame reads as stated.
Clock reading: 9:31
